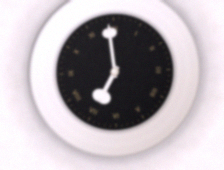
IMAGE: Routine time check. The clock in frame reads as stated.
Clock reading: 6:59
